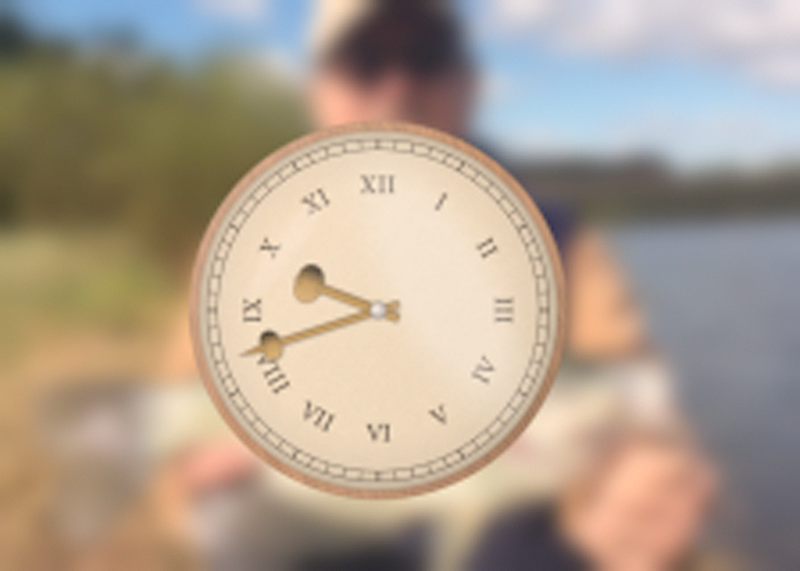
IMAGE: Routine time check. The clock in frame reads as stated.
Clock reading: 9:42
